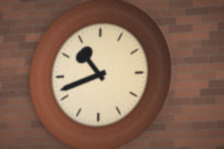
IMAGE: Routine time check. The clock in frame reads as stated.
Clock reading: 10:42
